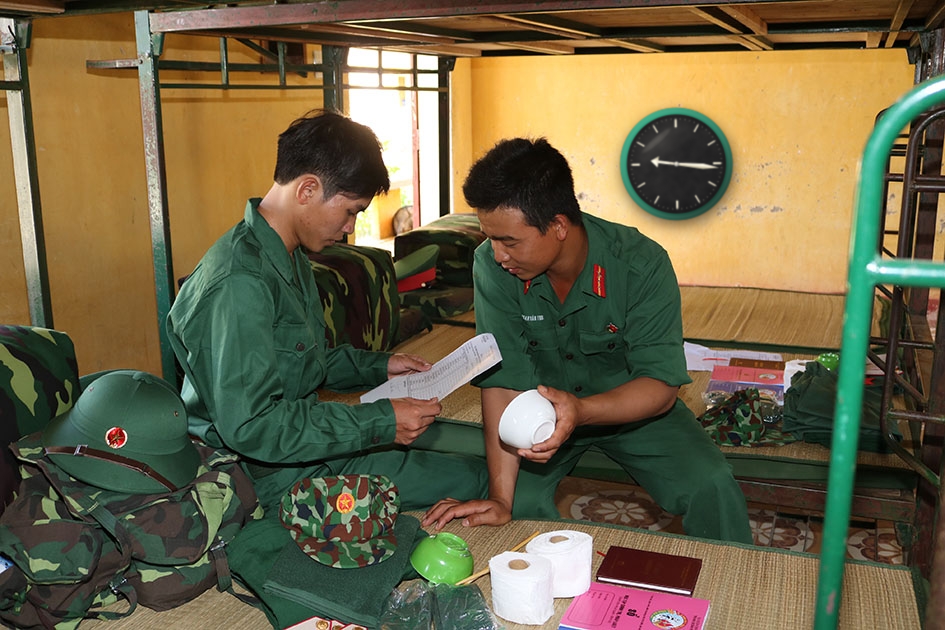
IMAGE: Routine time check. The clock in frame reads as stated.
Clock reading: 9:16
